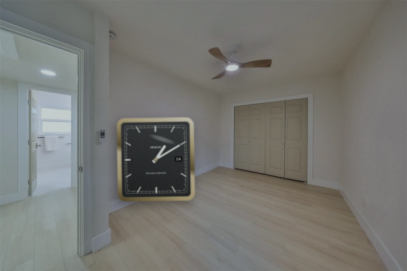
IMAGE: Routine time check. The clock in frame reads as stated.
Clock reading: 1:10
